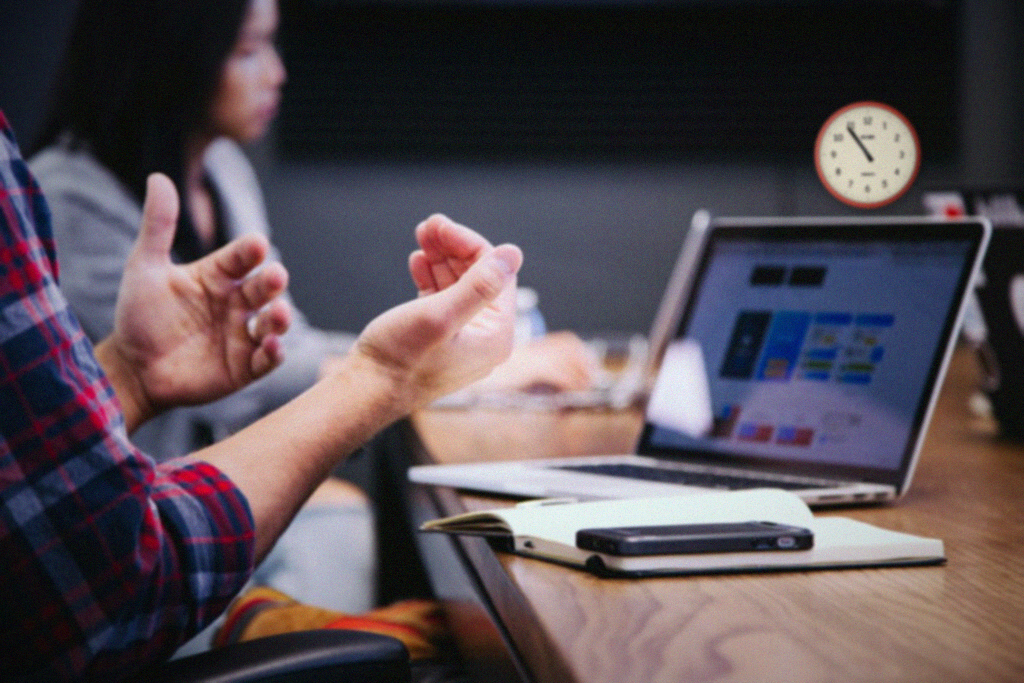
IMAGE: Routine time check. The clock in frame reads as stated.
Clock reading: 10:54
